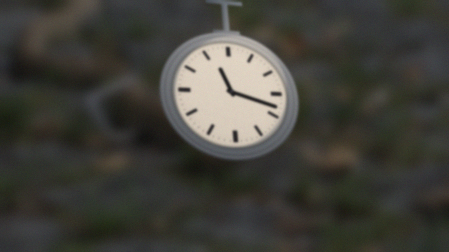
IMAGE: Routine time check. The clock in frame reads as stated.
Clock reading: 11:18
